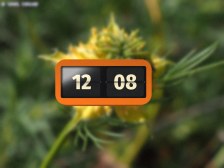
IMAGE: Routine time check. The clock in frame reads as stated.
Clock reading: 12:08
